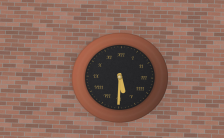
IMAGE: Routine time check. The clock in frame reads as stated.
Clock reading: 5:30
